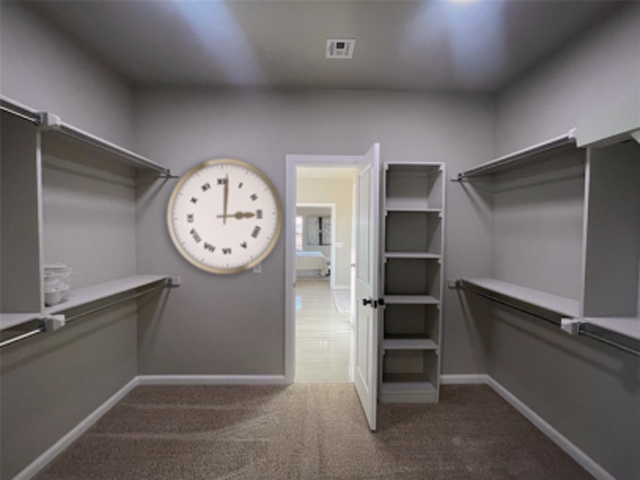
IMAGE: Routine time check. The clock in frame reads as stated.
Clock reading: 3:01
